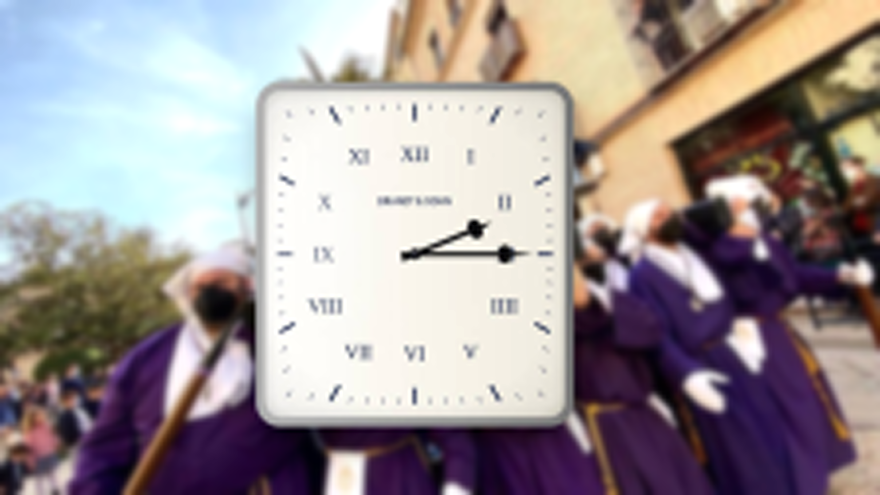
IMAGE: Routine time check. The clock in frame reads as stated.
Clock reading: 2:15
